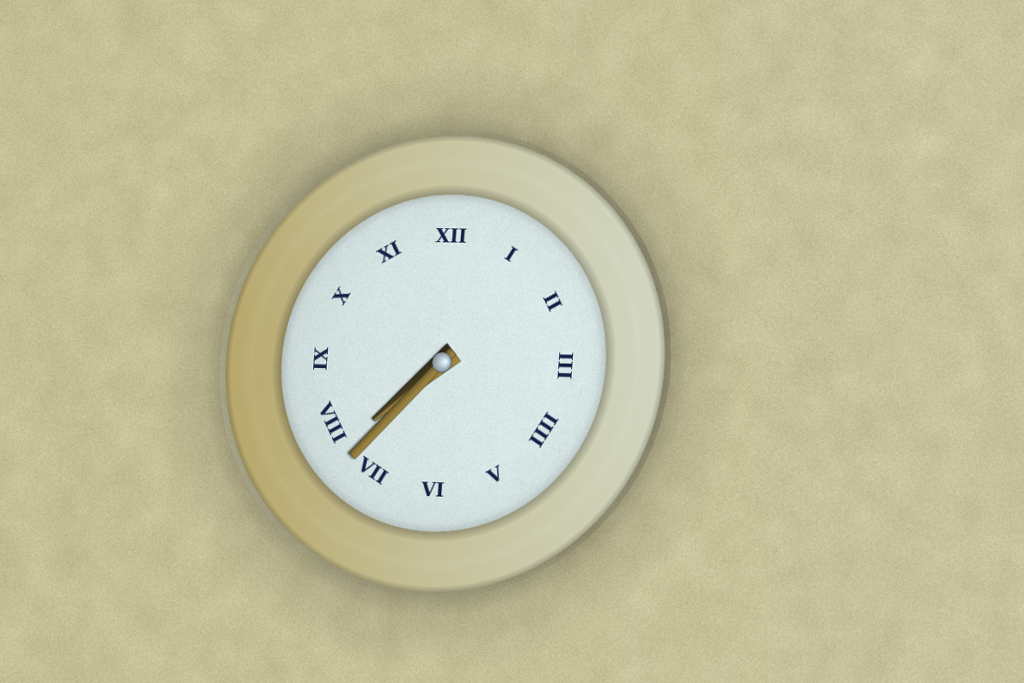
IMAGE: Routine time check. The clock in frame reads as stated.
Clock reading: 7:37
